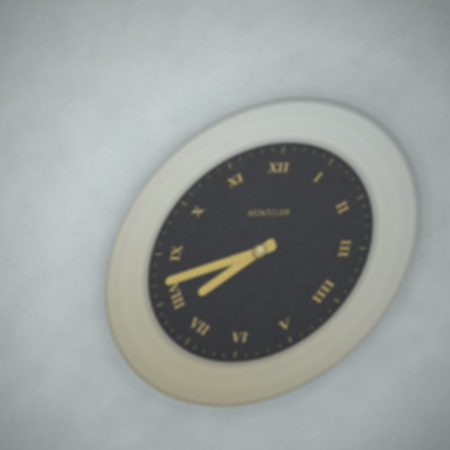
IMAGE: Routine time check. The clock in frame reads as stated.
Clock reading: 7:42
